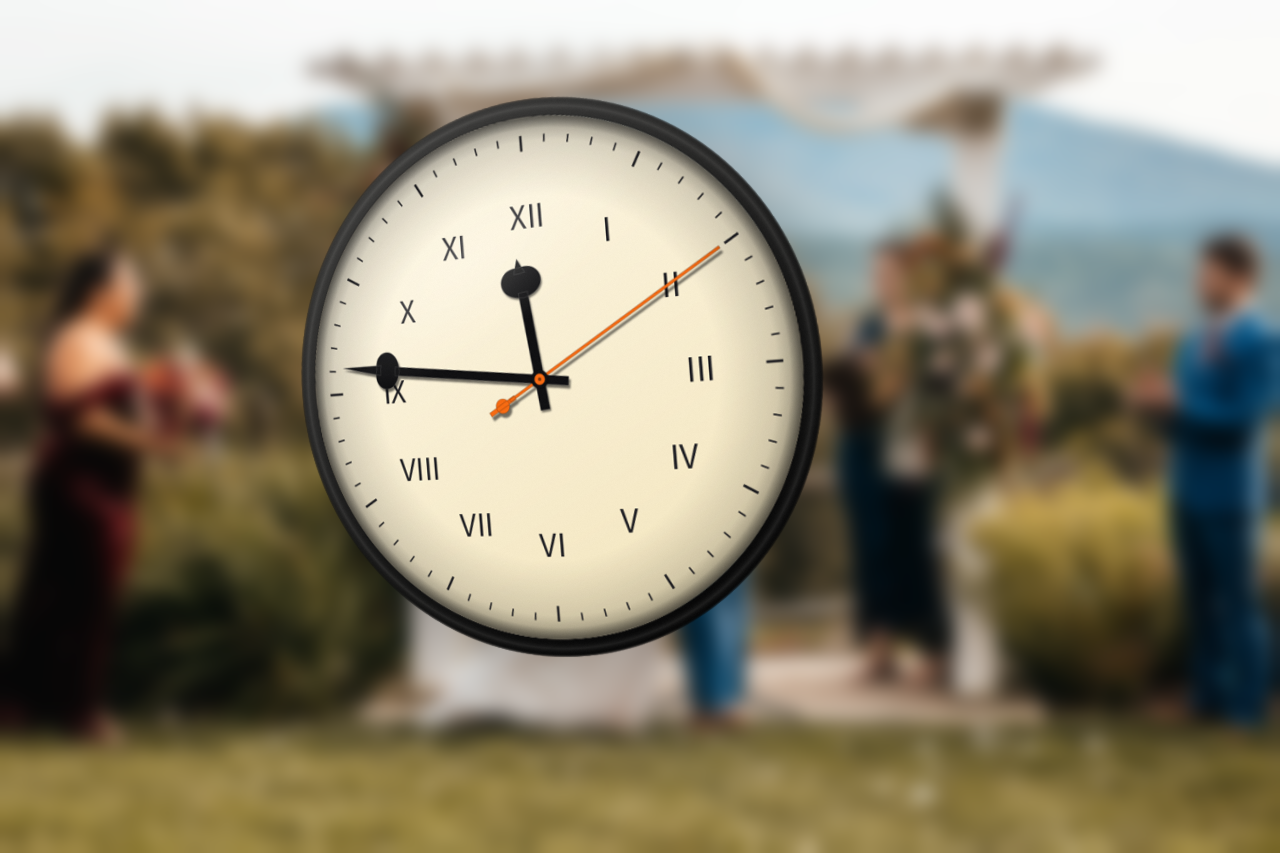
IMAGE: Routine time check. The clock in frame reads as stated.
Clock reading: 11:46:10
